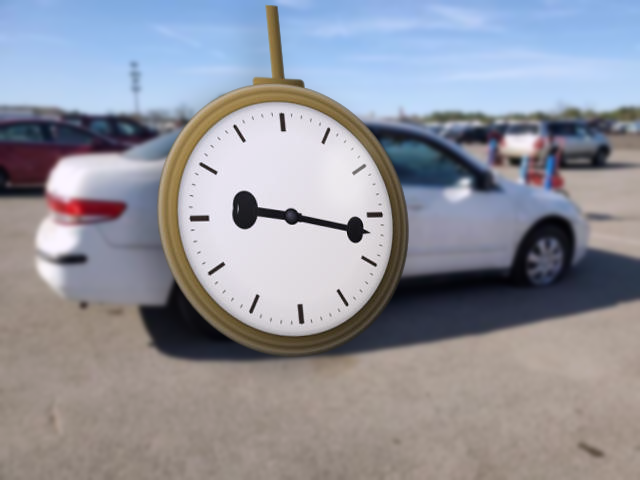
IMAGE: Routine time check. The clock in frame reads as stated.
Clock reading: 9:17
